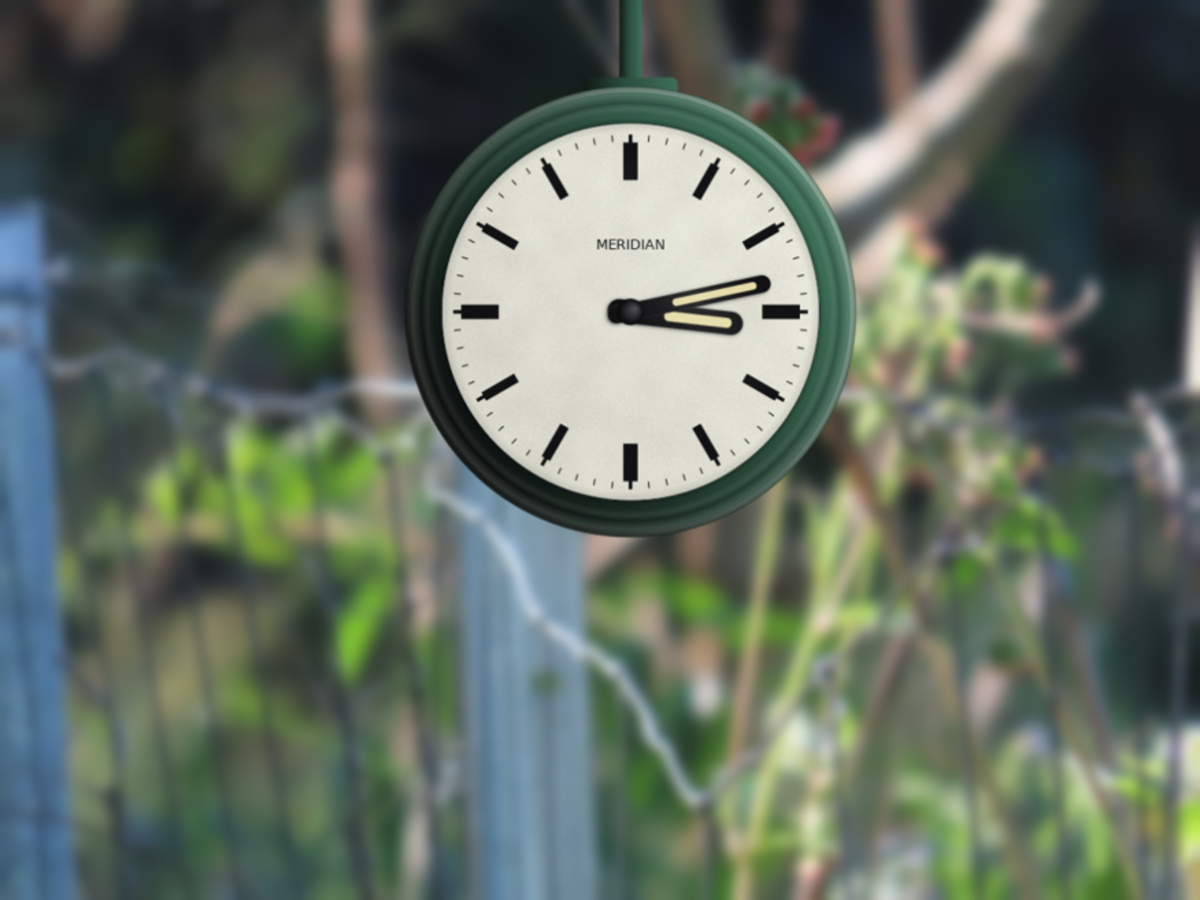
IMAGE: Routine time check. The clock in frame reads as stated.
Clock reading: 3:13
